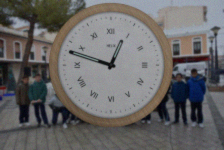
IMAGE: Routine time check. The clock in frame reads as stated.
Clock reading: 12:48
